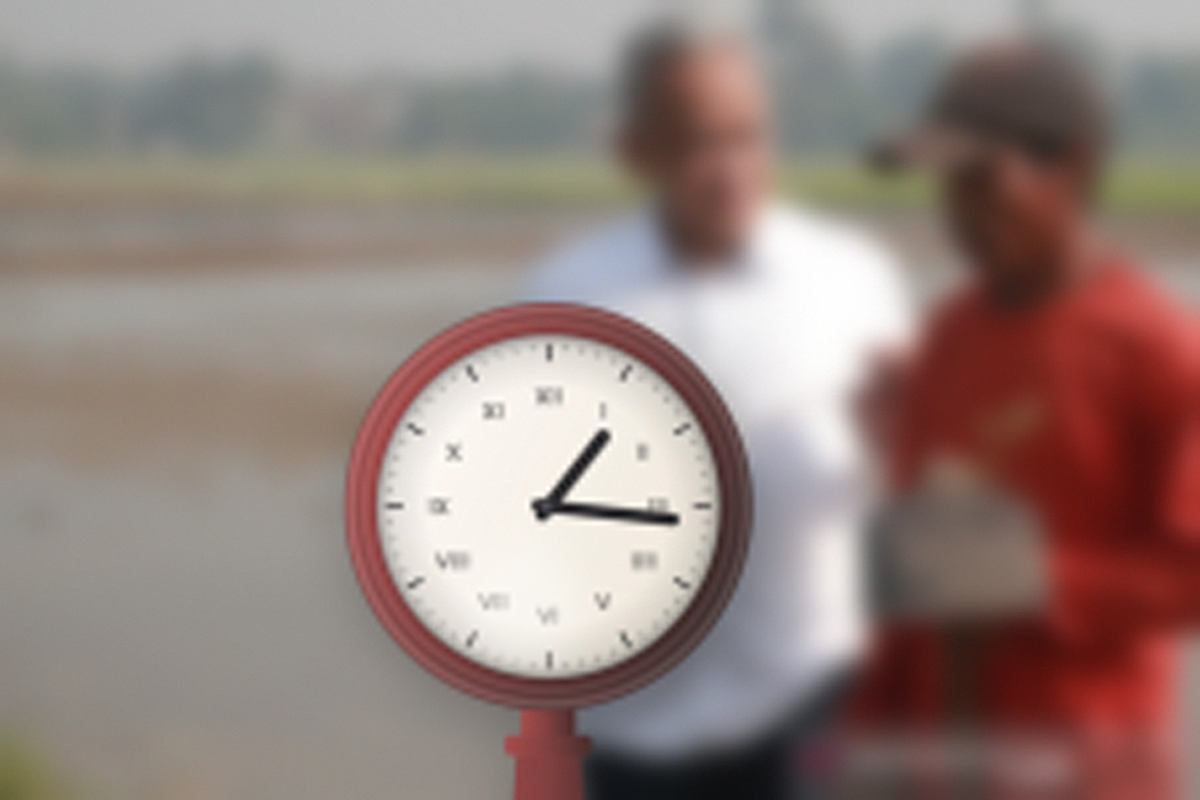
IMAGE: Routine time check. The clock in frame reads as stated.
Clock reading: 1:16
